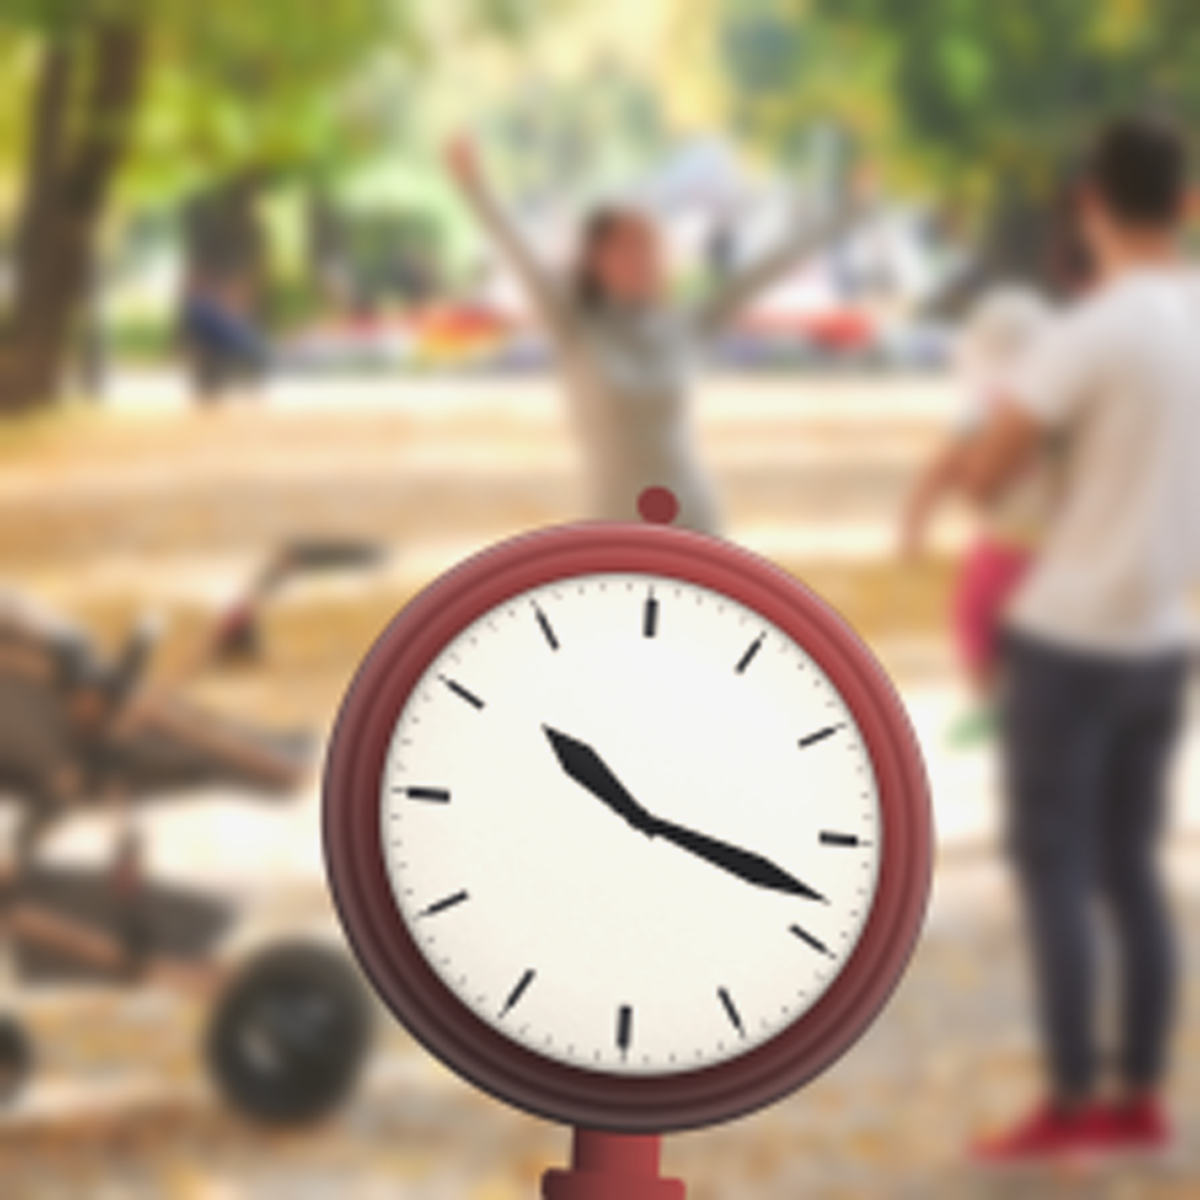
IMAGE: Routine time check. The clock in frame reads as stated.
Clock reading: 10:18
